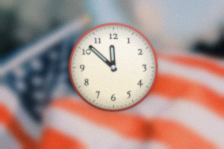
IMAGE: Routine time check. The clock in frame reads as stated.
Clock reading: 11:52
